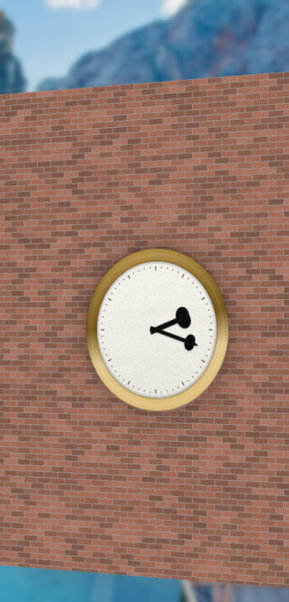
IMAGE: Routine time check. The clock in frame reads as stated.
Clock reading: 2:18
